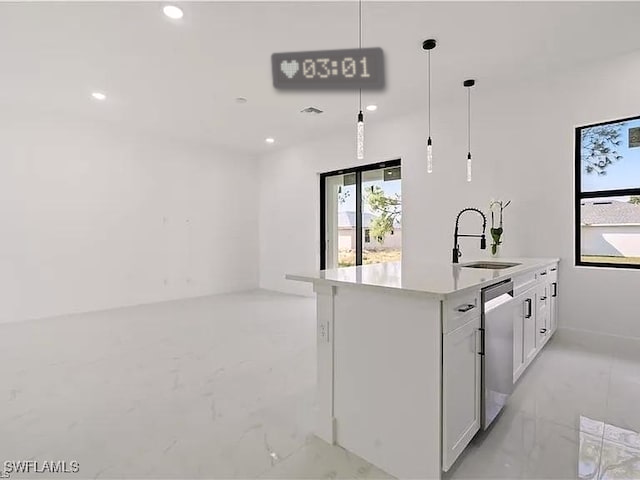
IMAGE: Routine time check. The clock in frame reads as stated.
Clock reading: 3:01
